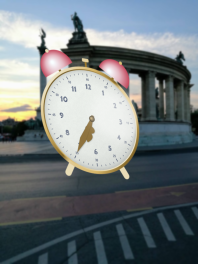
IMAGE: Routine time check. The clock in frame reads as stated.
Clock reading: 6:35
